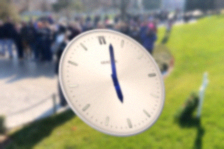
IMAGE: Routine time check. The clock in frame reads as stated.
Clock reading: 6:02
